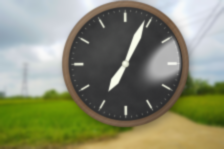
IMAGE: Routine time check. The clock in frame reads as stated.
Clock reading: 7:04
